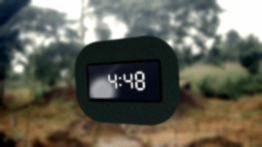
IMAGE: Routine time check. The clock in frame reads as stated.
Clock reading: 4:48
